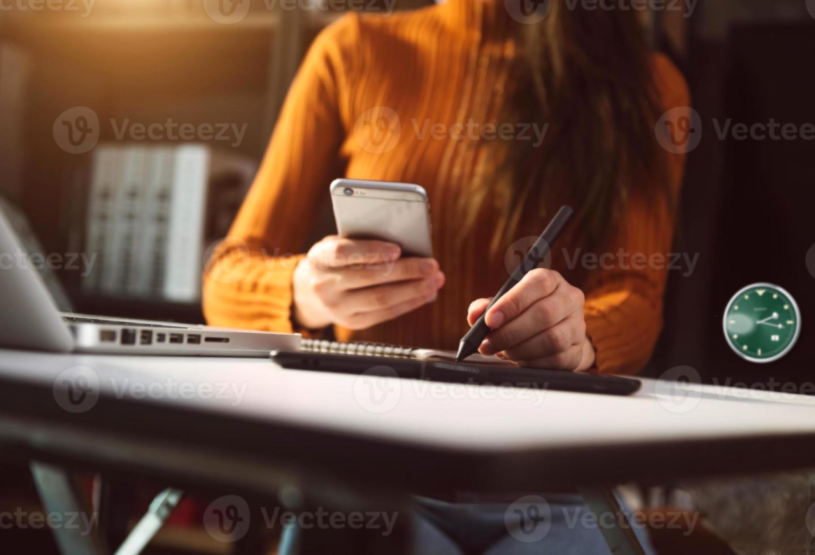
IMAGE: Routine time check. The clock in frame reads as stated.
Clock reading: 2:17
